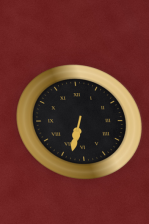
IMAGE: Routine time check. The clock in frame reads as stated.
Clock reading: 6:33
